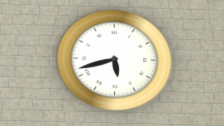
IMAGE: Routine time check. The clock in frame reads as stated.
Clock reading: 5:42
